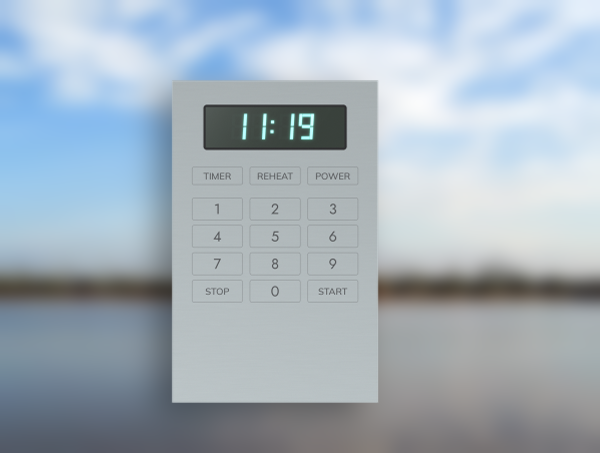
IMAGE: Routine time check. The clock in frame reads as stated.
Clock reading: 11:19
